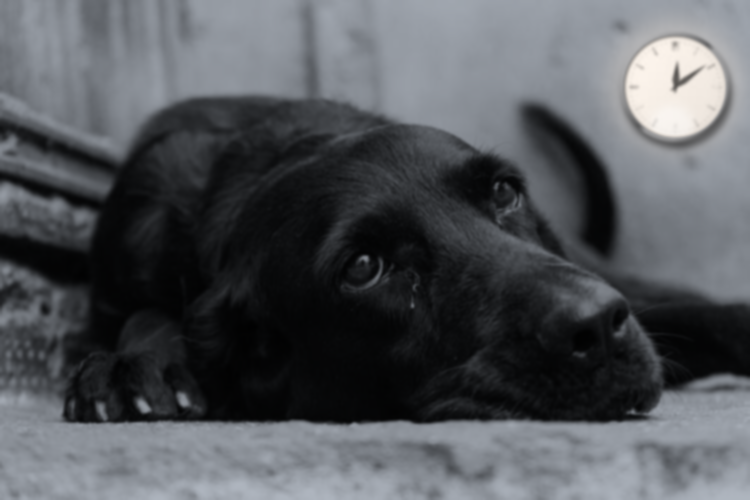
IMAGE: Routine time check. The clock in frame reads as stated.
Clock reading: 12:09
